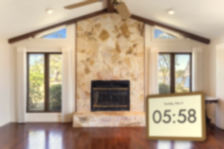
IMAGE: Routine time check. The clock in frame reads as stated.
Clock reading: 5:58
